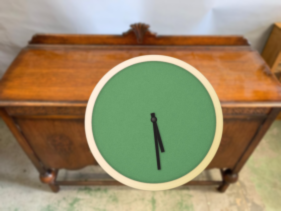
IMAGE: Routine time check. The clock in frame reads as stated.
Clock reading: 5:29
